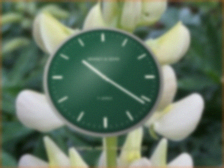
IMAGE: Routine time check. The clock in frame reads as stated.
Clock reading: 10:21
